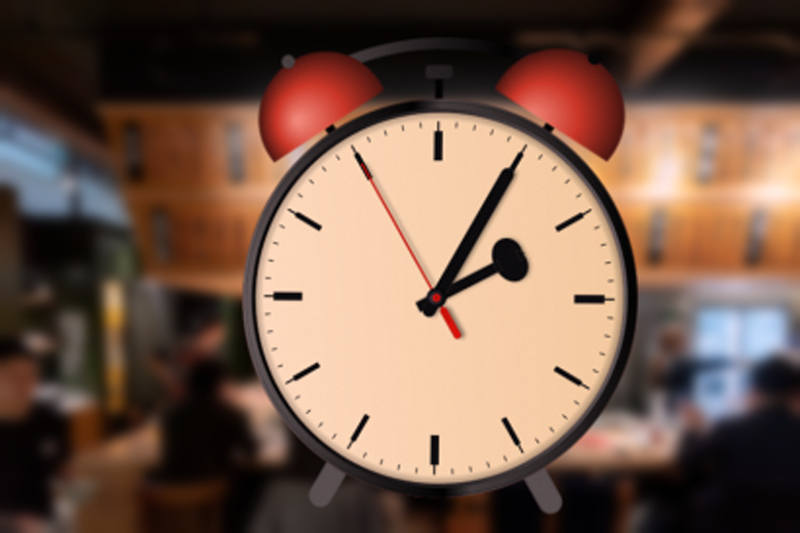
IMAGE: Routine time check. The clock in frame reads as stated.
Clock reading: 2:04:55
